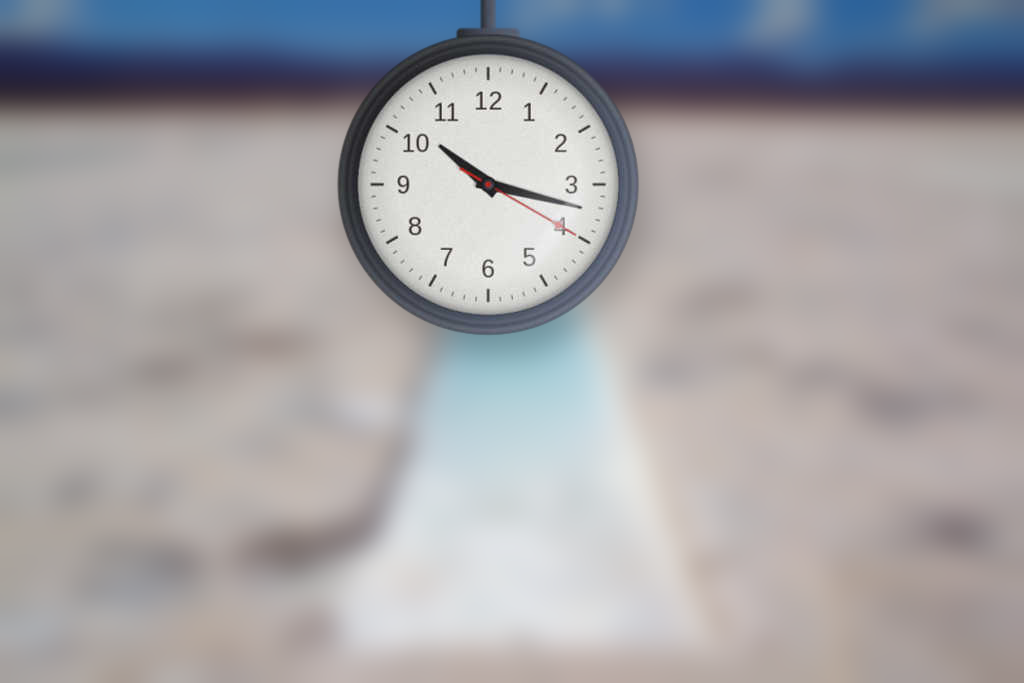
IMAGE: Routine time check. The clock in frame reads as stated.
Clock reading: 10:17:20
